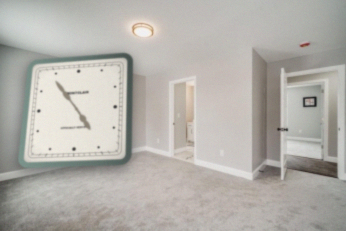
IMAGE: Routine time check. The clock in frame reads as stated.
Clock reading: 4:54
